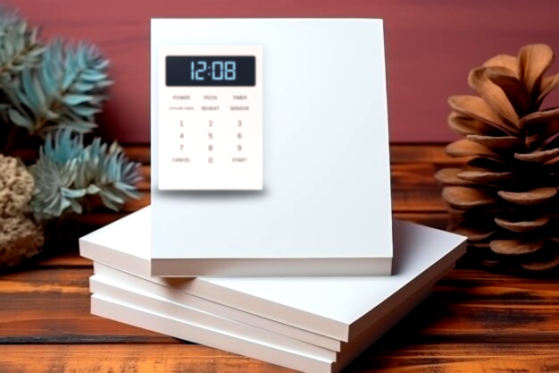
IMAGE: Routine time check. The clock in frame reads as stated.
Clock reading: 12:08
